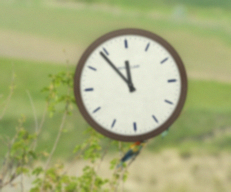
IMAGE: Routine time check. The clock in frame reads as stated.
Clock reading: 11:54
